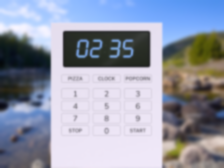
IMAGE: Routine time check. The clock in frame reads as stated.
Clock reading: 2:35
